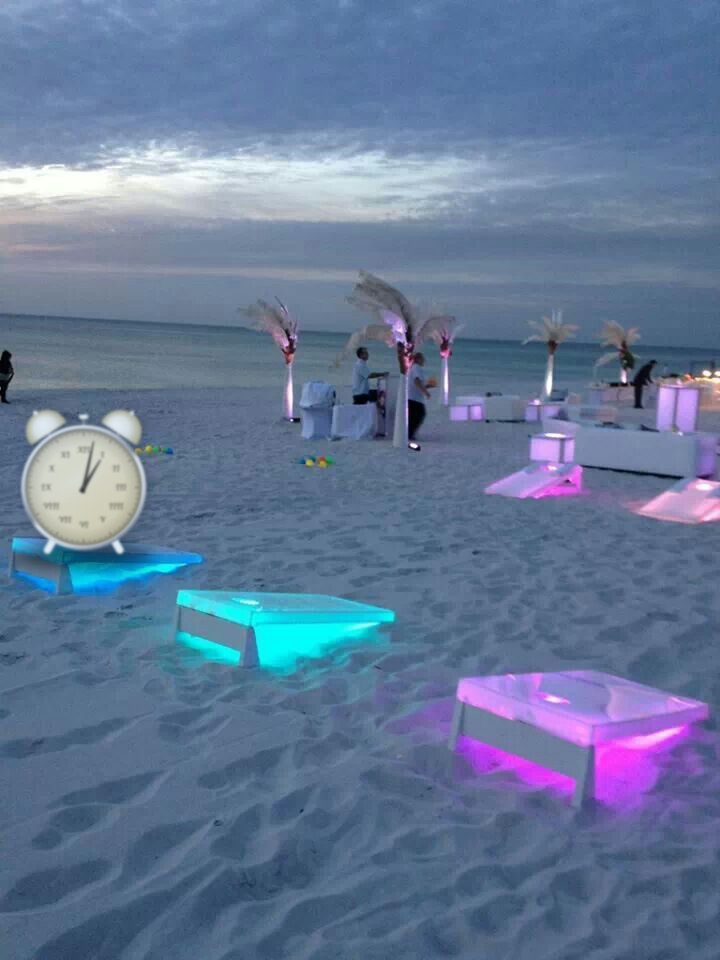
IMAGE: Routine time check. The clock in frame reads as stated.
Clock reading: 1:02
